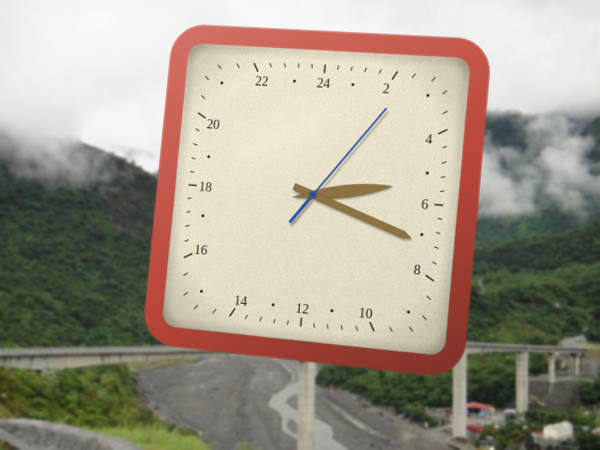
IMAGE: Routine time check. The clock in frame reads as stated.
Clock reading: 5:18:06
